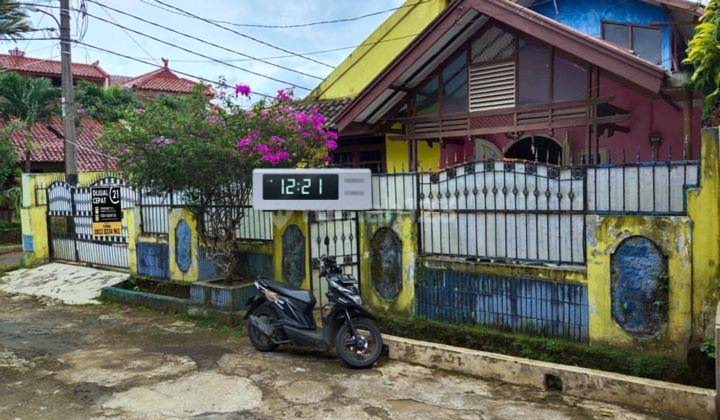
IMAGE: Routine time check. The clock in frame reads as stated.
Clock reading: 12:21
